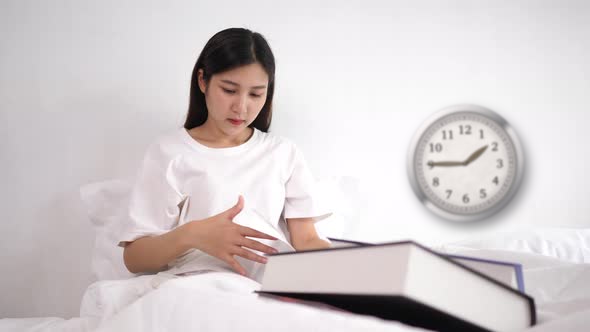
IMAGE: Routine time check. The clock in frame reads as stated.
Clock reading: 1:45
